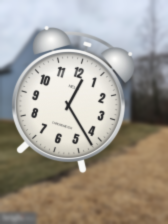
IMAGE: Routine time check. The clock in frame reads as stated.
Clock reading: 12:22
